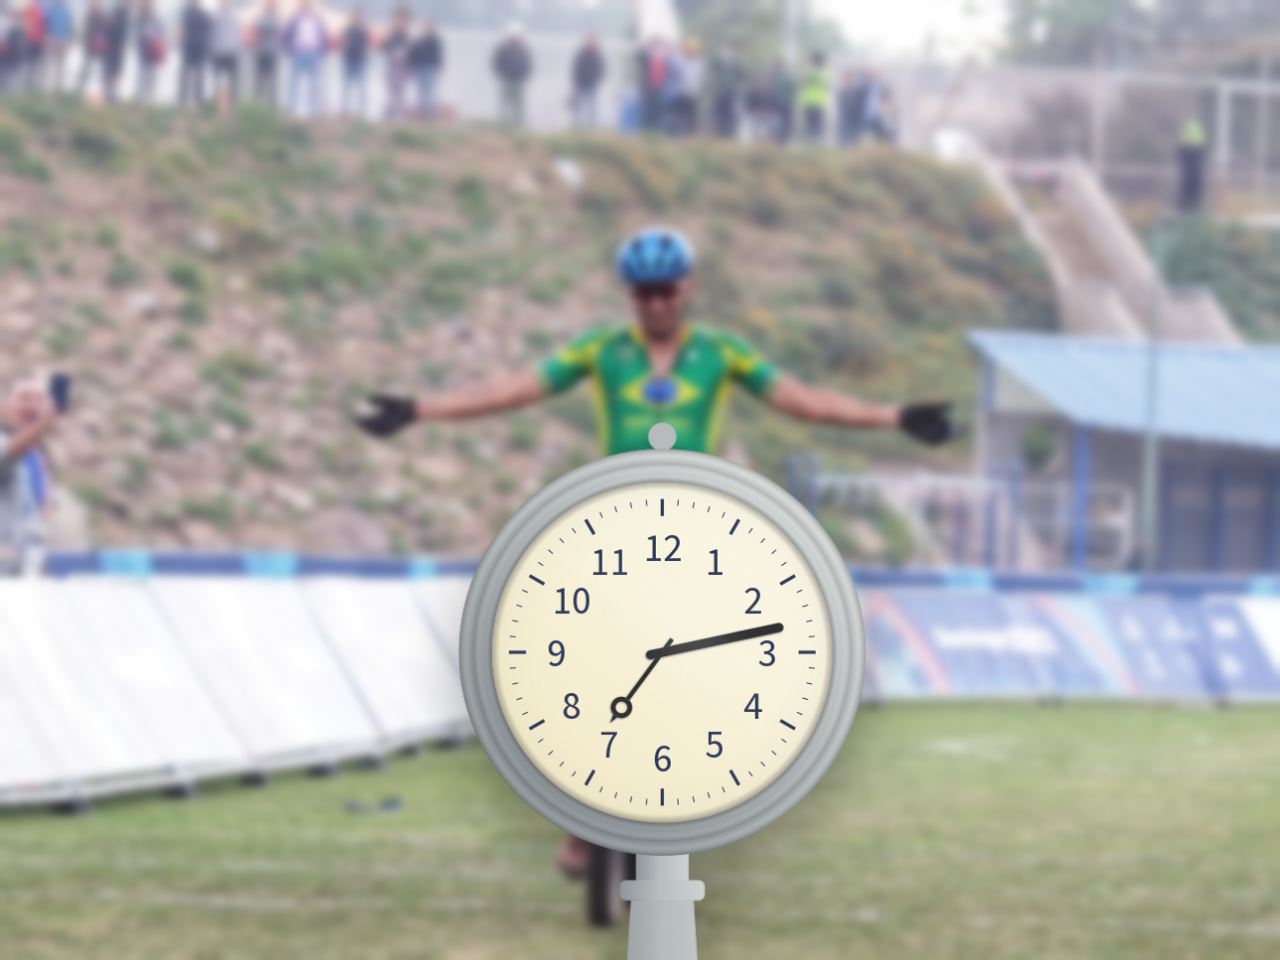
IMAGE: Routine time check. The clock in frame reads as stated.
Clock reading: 7:13
